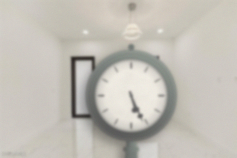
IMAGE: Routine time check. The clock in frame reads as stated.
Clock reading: 5:26
